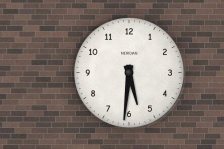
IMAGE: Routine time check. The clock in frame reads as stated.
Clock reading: 5:31
